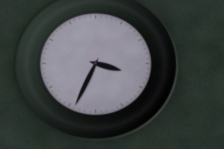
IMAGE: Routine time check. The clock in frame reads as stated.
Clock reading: 3:34
